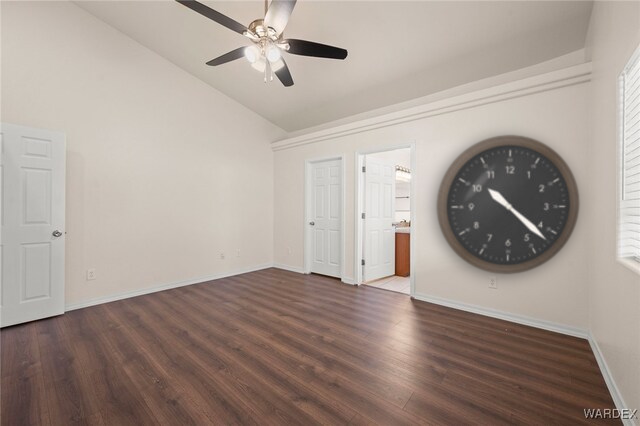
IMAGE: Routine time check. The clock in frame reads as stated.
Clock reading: 10:22
